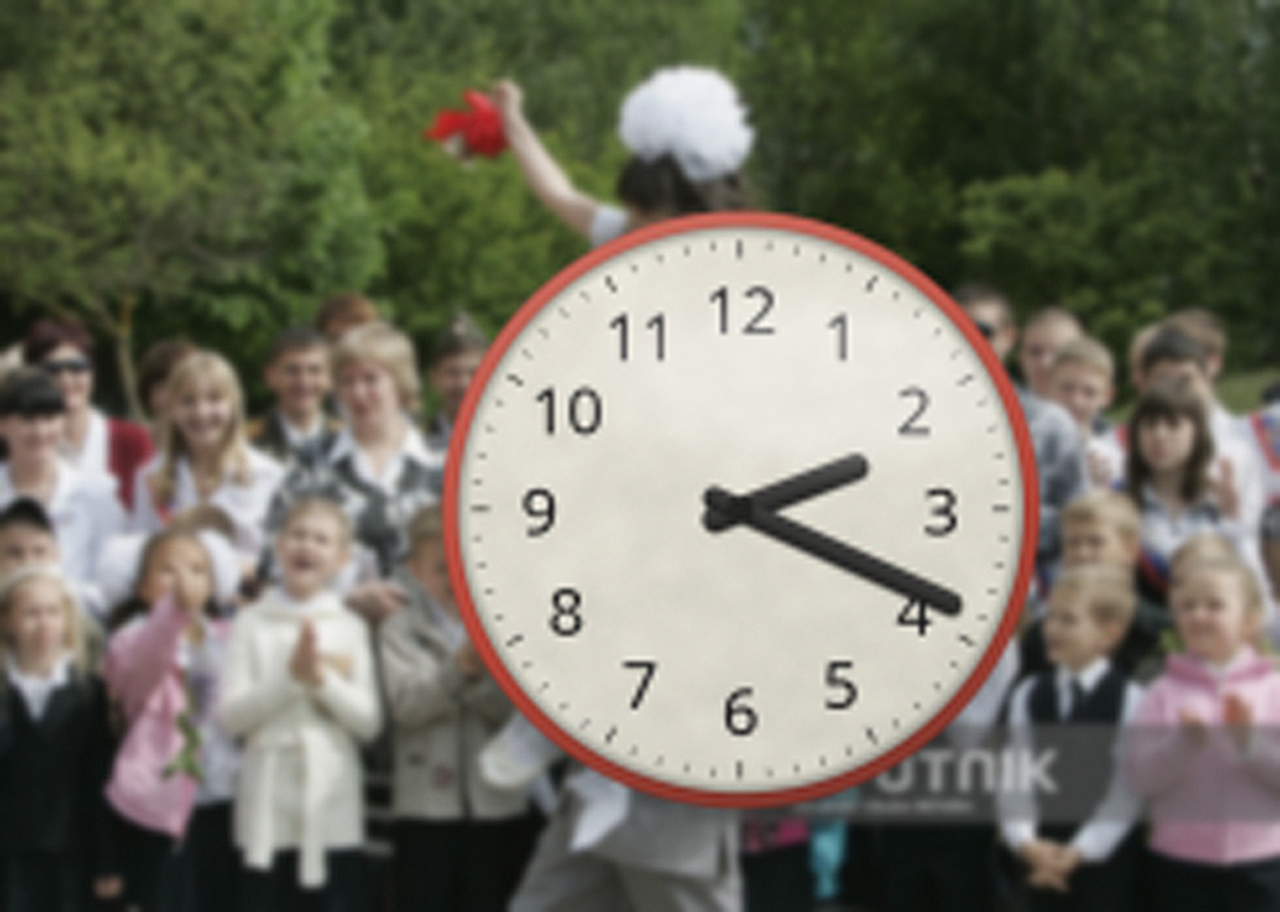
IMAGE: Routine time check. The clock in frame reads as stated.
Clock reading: 2:19
